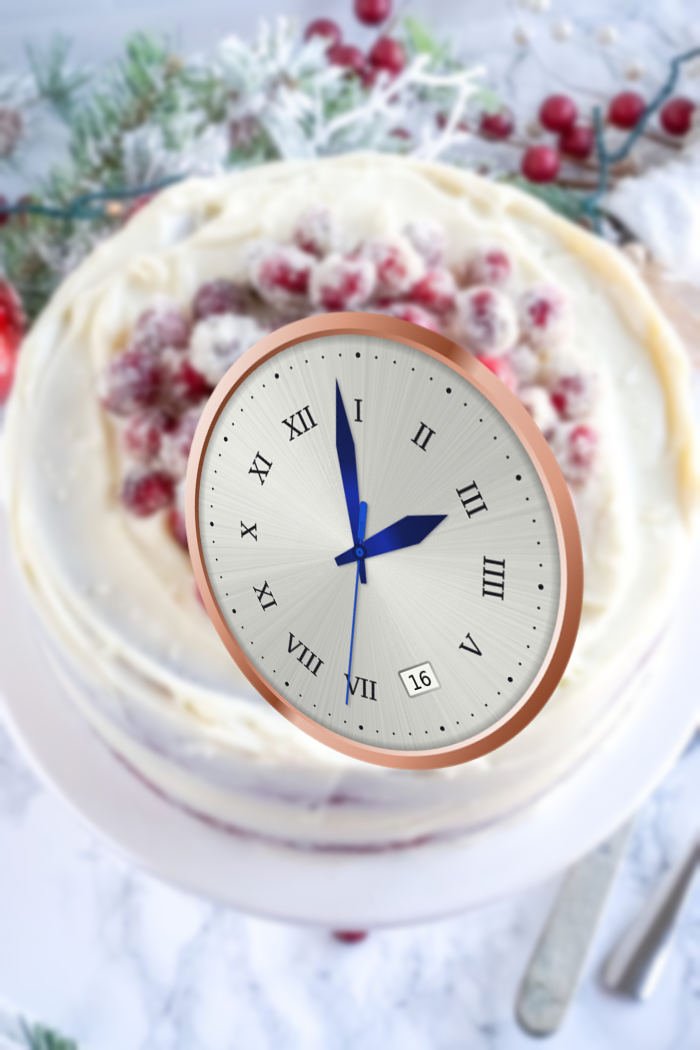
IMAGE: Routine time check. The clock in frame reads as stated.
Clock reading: 3:03:36
